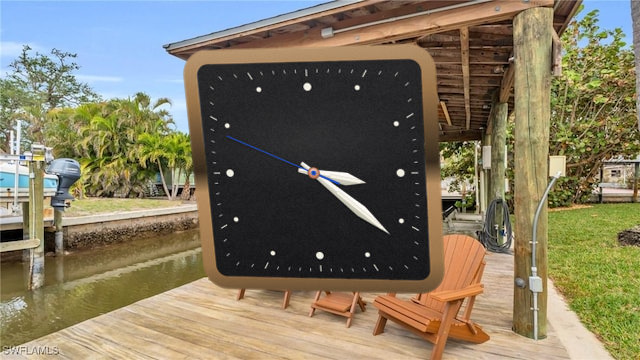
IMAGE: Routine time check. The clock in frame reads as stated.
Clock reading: 3:21:49
